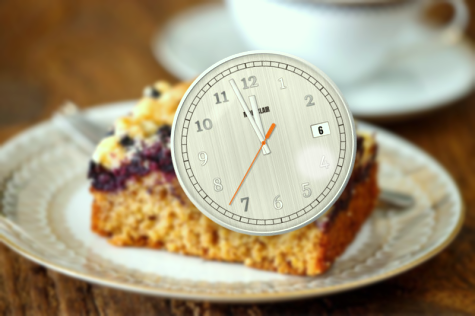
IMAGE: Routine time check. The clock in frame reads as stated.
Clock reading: 11:57:37
